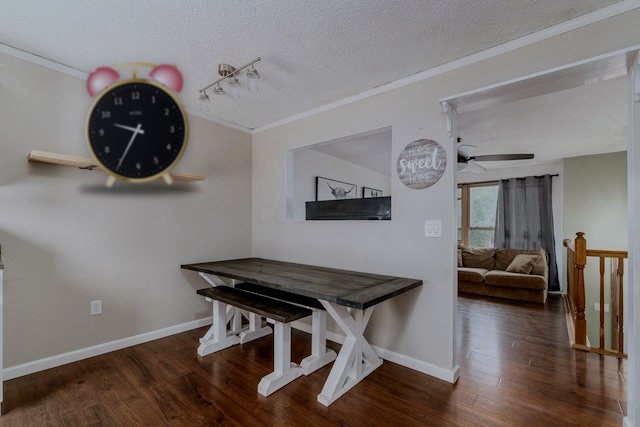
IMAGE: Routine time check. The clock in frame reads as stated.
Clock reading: 9:35
